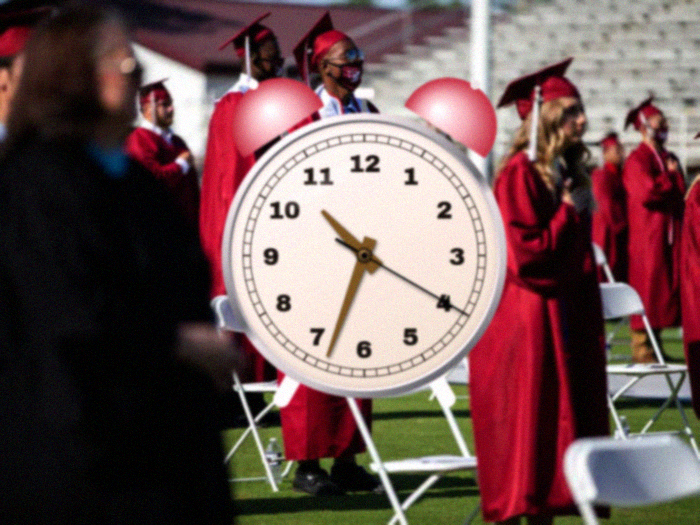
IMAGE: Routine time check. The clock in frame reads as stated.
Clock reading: 10:33:20
